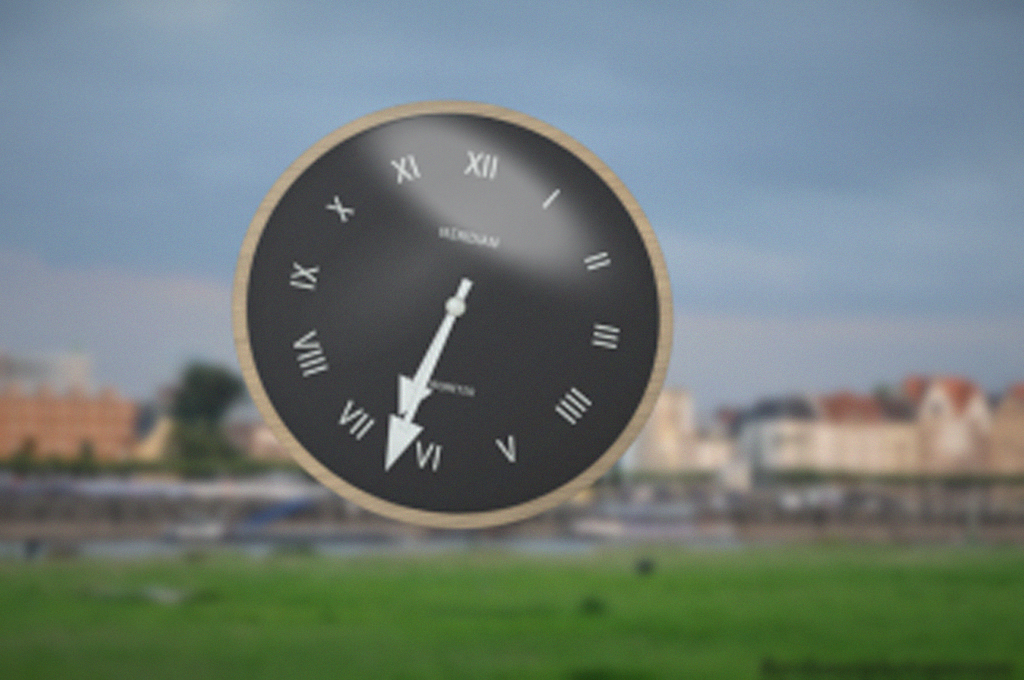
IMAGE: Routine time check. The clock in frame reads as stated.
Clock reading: 6:32
